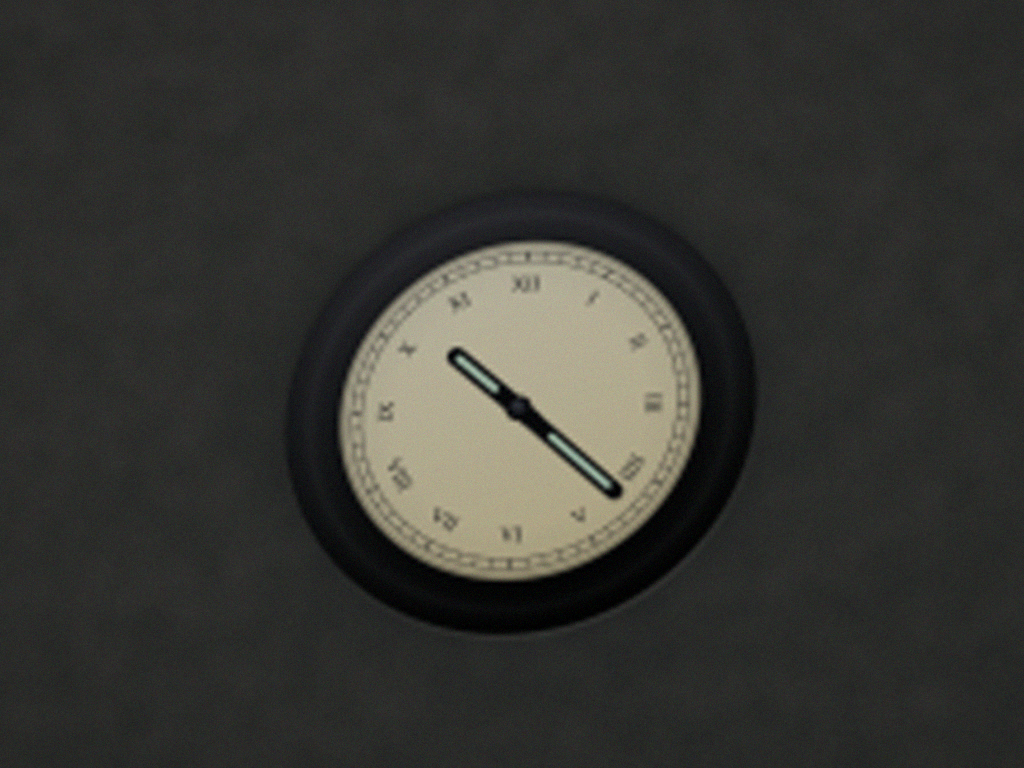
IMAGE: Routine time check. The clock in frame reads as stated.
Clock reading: 10:22
